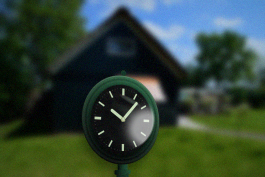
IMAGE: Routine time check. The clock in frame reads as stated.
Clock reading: 10:07
